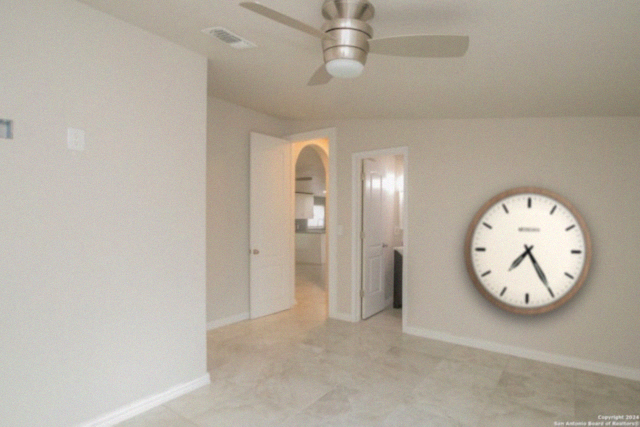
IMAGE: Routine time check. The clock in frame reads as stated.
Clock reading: 7:25
